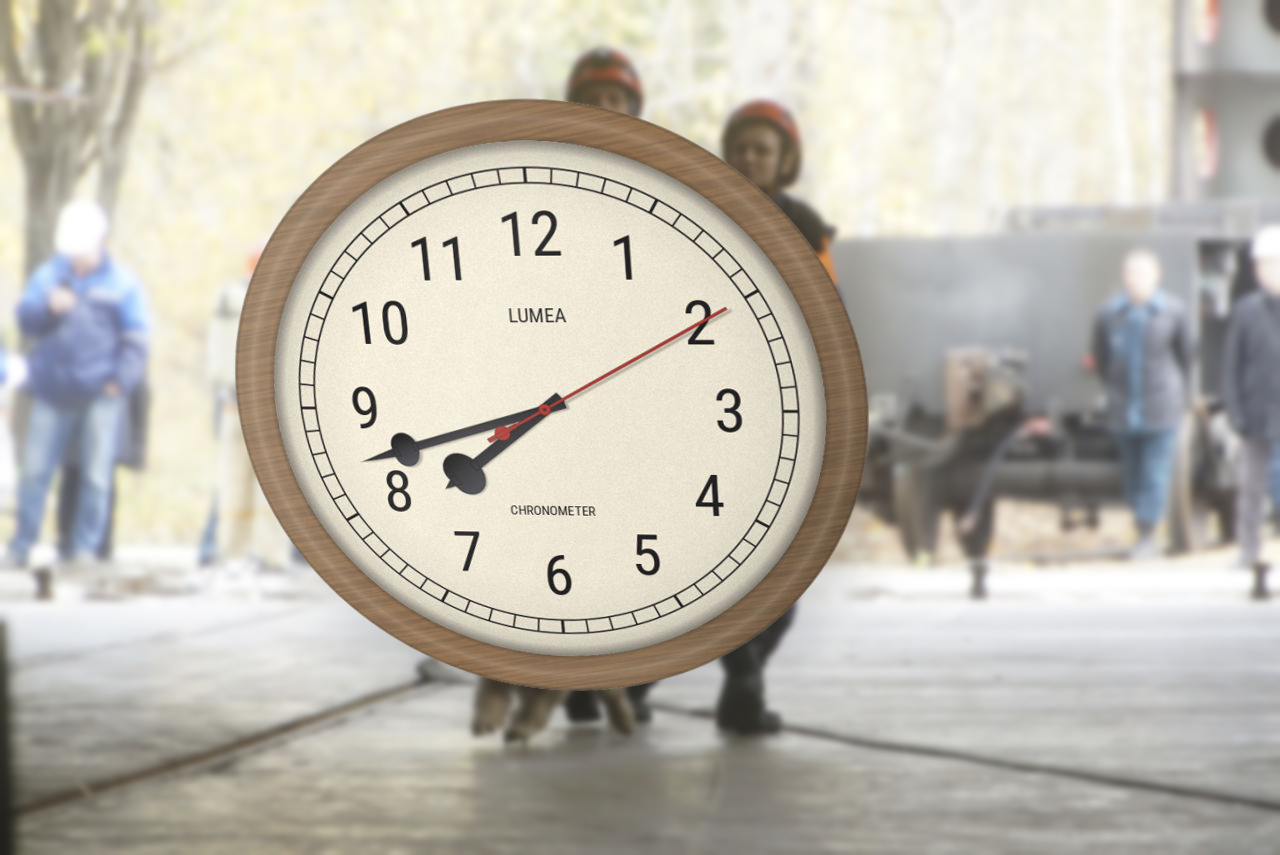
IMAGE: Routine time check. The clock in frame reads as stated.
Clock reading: 7:42:10
